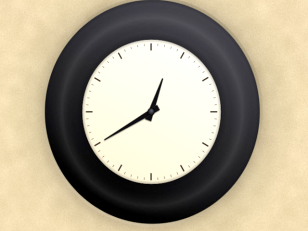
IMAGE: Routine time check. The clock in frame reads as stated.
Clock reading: 12:40
